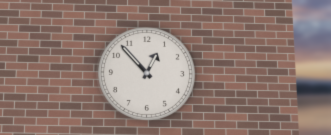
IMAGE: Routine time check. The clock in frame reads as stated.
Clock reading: 12:53
